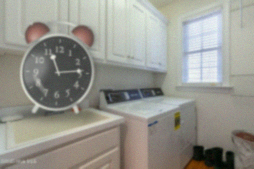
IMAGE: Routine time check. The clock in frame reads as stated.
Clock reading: 11:14
